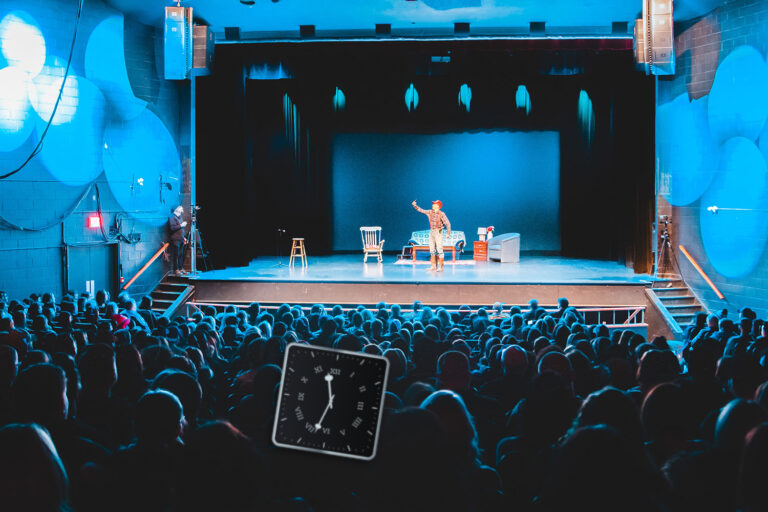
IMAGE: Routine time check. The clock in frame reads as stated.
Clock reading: 11:33
